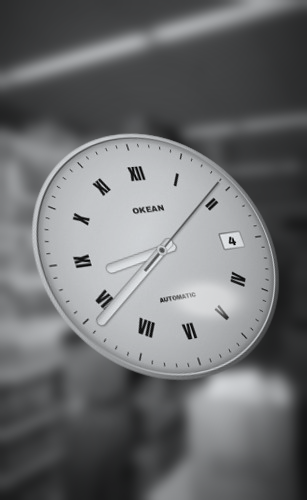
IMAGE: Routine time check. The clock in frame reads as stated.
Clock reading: 8:39:09
